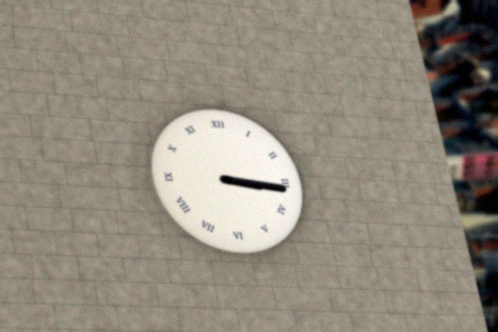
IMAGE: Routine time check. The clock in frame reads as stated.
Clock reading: 3:16
